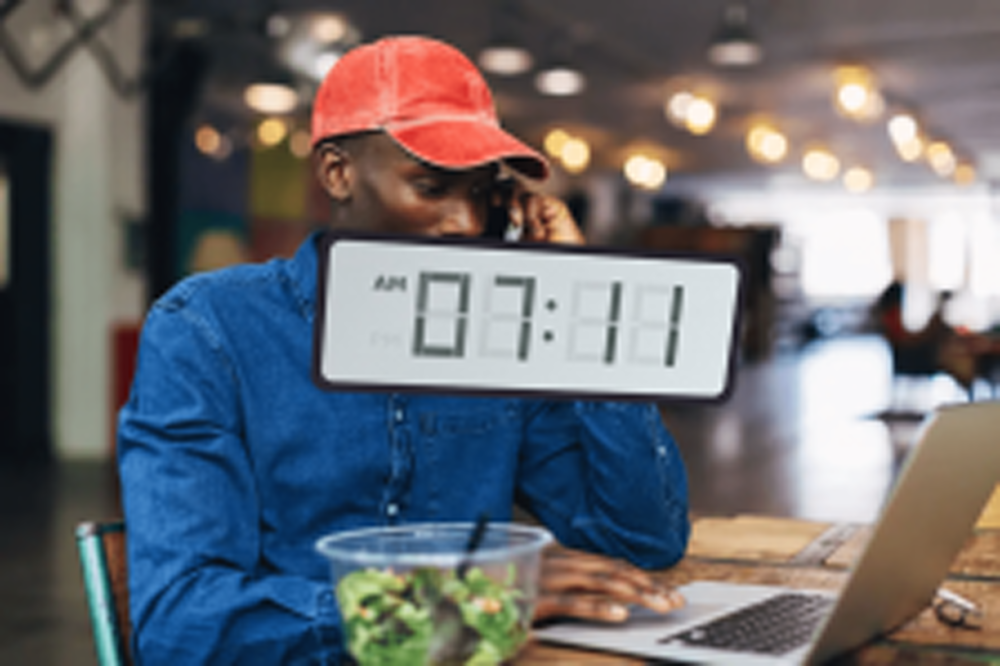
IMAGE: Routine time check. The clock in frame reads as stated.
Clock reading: 7:11
